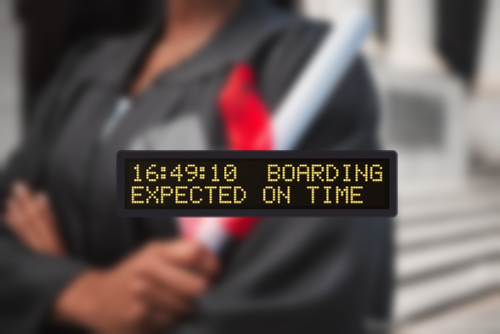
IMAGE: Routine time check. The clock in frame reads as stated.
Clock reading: 16:49:10
